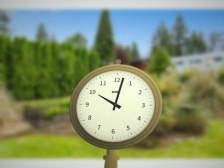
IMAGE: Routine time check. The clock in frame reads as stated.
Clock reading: 10:02
